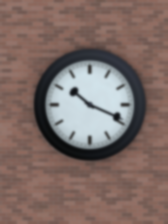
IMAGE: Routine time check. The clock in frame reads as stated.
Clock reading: 10:19
